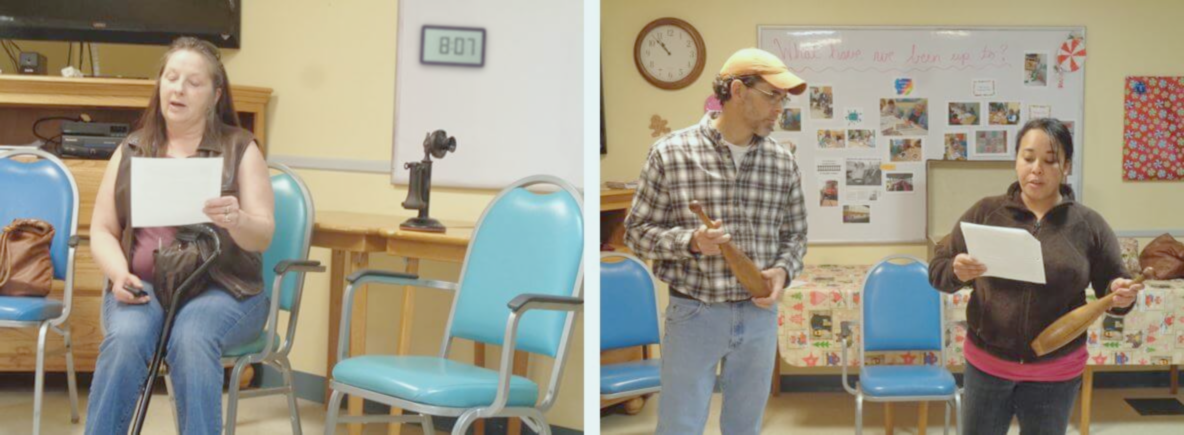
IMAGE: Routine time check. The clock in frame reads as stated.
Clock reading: 8:07
